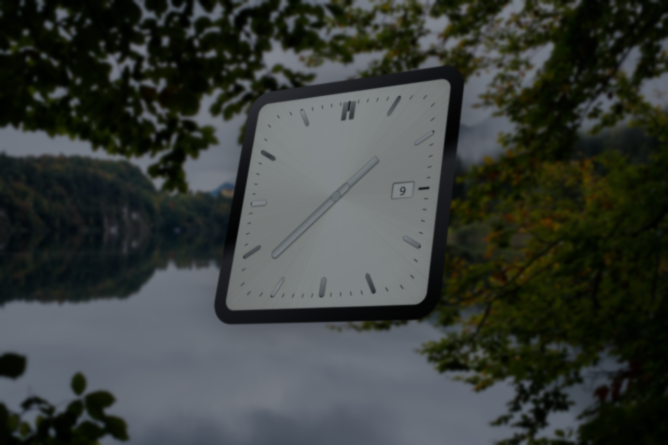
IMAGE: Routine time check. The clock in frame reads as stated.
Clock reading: 1:38
